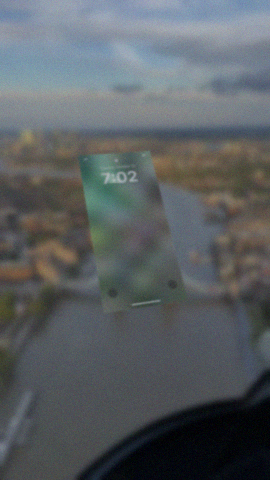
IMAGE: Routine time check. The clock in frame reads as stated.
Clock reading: 7:02
